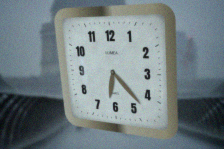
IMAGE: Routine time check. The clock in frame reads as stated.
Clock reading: 6:23
